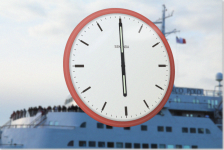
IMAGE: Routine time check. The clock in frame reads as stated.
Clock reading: 6:00
